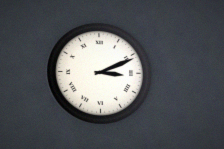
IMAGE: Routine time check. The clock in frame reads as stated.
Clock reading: 3:11
